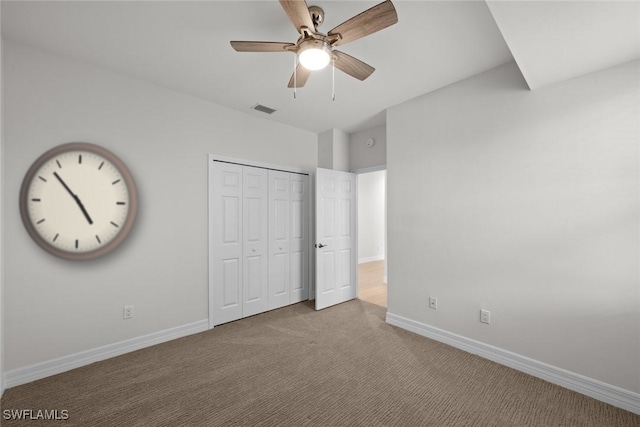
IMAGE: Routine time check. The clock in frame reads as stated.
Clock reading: 4:53
